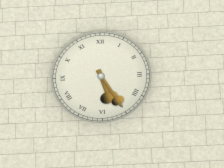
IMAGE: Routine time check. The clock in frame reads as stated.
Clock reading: 5:25
